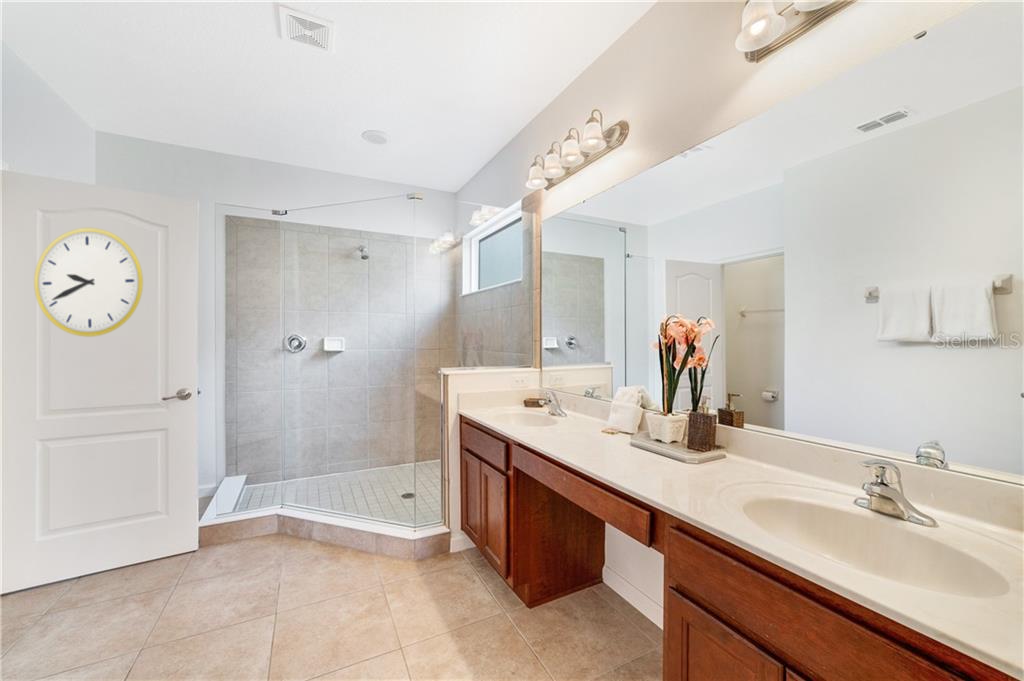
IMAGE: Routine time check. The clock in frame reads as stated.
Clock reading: 9:41
